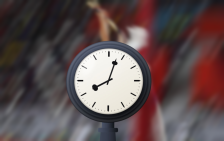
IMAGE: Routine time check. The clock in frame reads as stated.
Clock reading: 8:03
